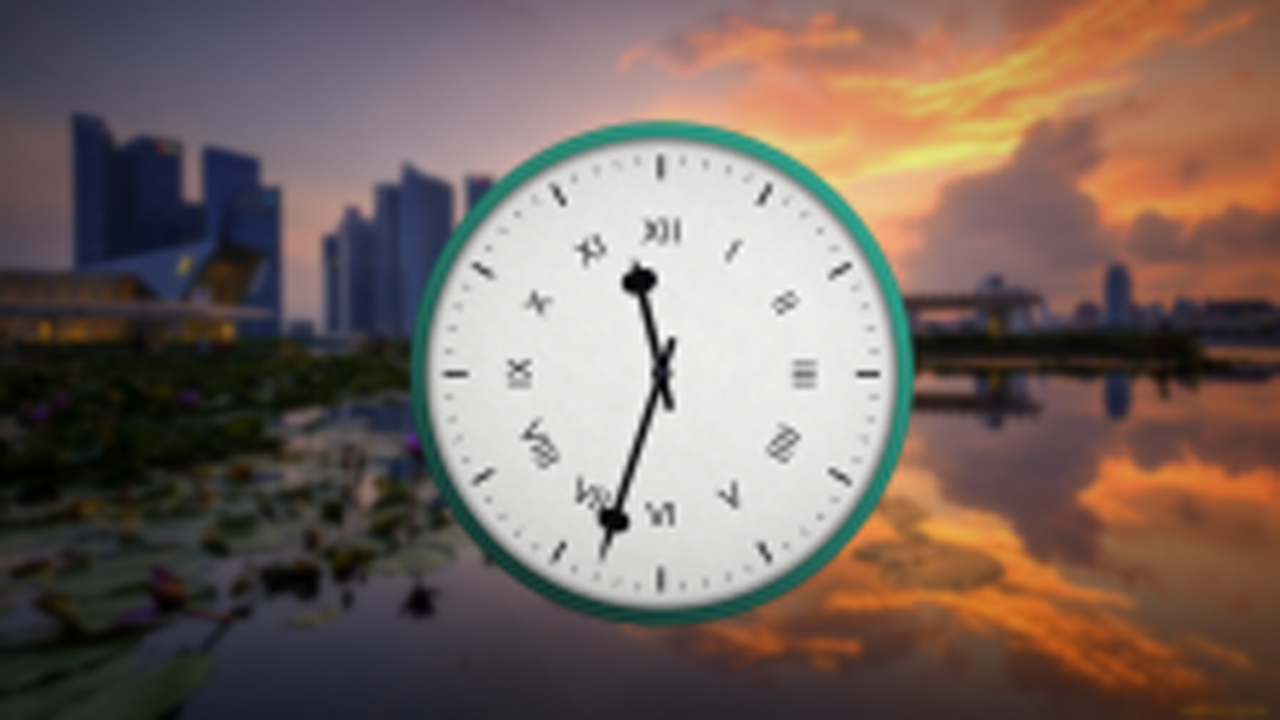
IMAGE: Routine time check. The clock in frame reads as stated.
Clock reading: 11:33
